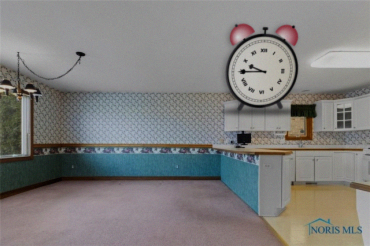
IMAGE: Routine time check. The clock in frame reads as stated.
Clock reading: 9:45
